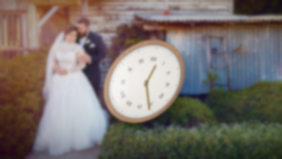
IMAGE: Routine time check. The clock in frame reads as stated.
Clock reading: 12:26
